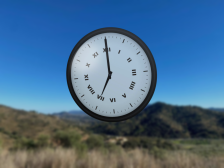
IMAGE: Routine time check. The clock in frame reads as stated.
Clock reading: 7:00
